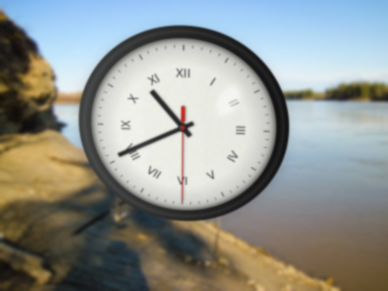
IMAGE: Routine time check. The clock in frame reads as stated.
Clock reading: 10:40:30
